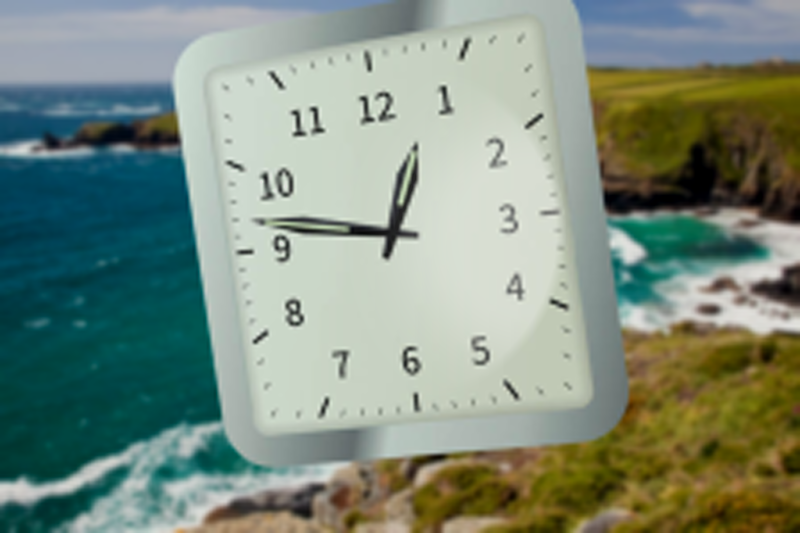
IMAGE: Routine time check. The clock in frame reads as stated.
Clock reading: 12:47
